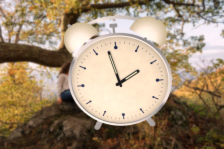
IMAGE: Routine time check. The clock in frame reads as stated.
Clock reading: 1:58
